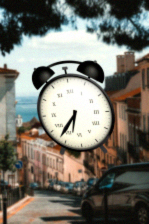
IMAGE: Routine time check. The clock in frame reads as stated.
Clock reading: 6:37
